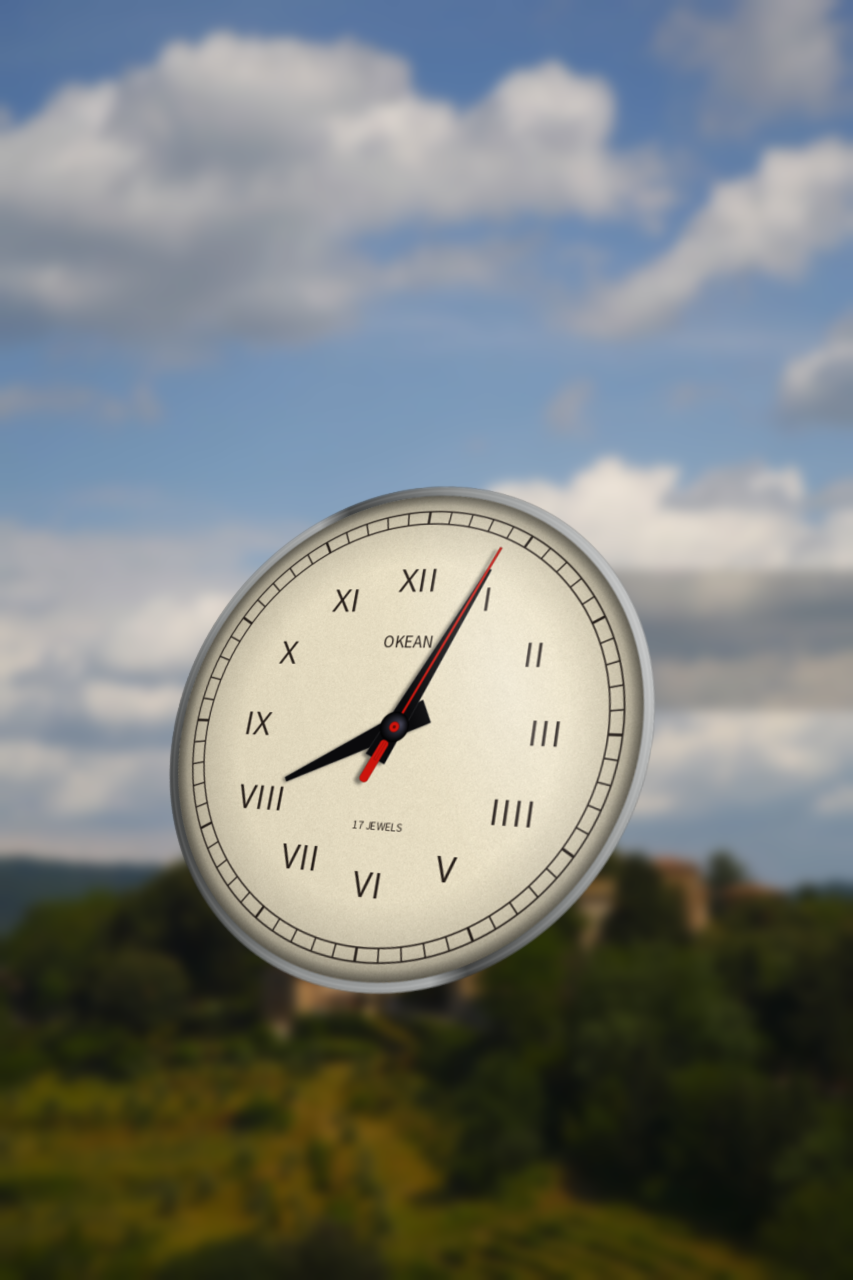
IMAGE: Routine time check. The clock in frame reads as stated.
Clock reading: 8:04:04
